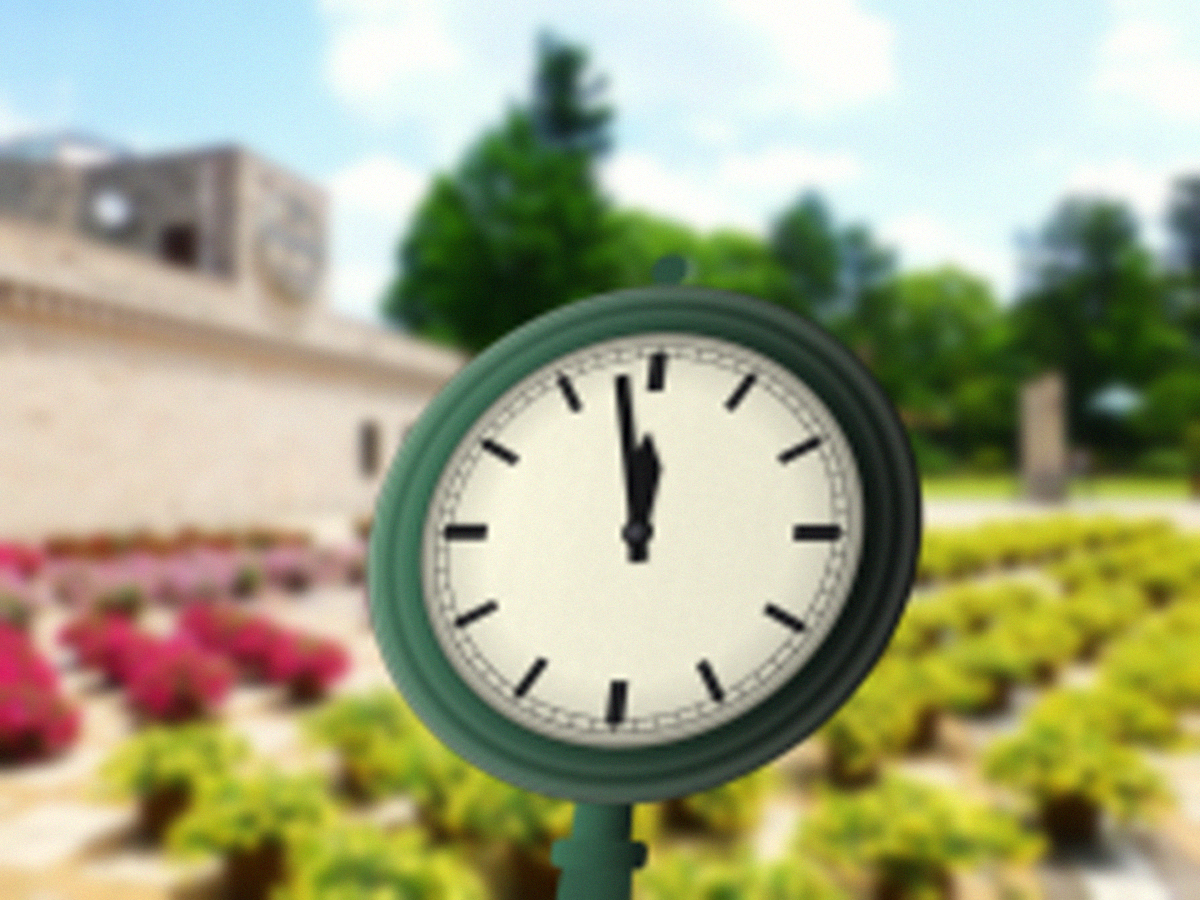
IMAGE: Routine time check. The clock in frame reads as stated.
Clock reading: 11:58
